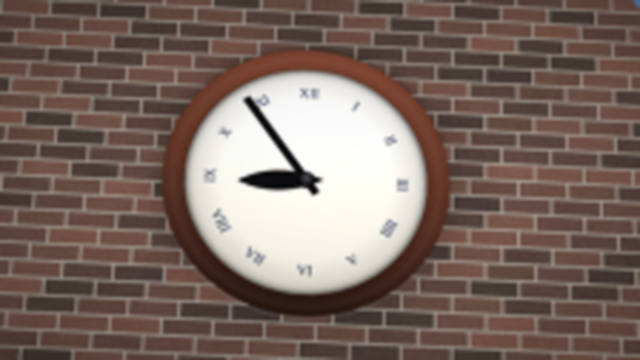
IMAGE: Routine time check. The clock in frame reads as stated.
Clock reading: 8:54
